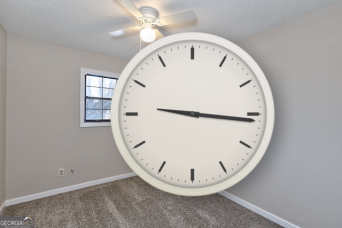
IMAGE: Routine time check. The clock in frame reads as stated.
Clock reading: 9:16
